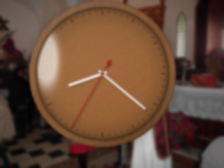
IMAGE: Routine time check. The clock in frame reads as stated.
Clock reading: 8:21:35
